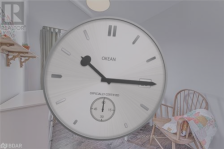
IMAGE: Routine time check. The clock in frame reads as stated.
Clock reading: 10:15
